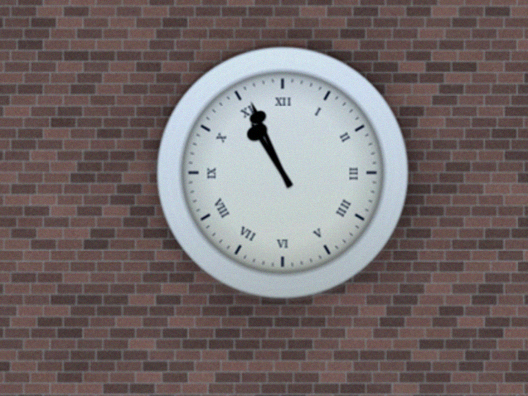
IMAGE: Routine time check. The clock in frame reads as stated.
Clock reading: 10:56
